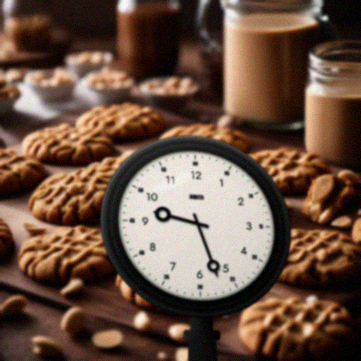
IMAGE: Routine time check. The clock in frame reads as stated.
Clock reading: 9:27
